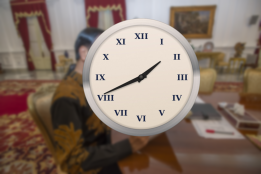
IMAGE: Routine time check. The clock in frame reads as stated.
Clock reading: 1:41
